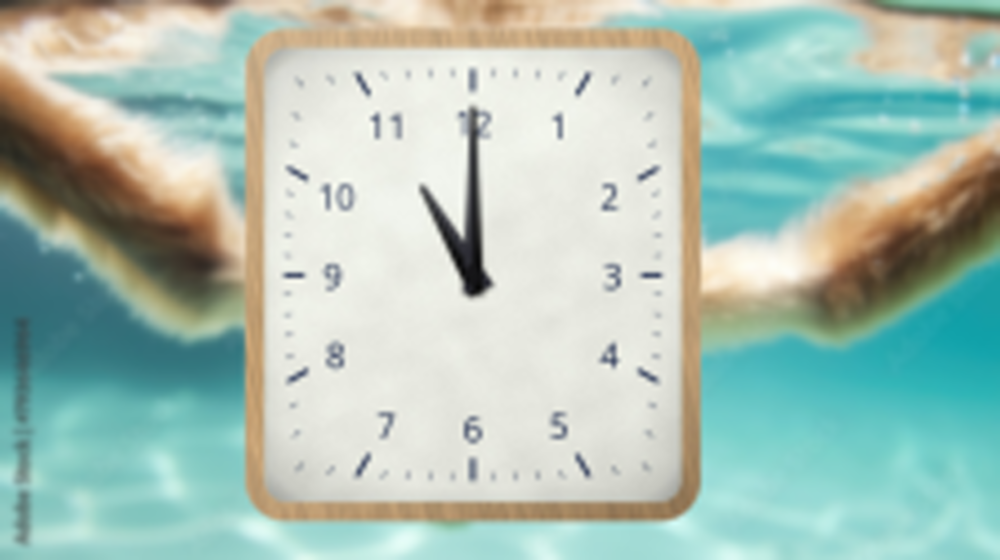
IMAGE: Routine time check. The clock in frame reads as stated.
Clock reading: 11:00
